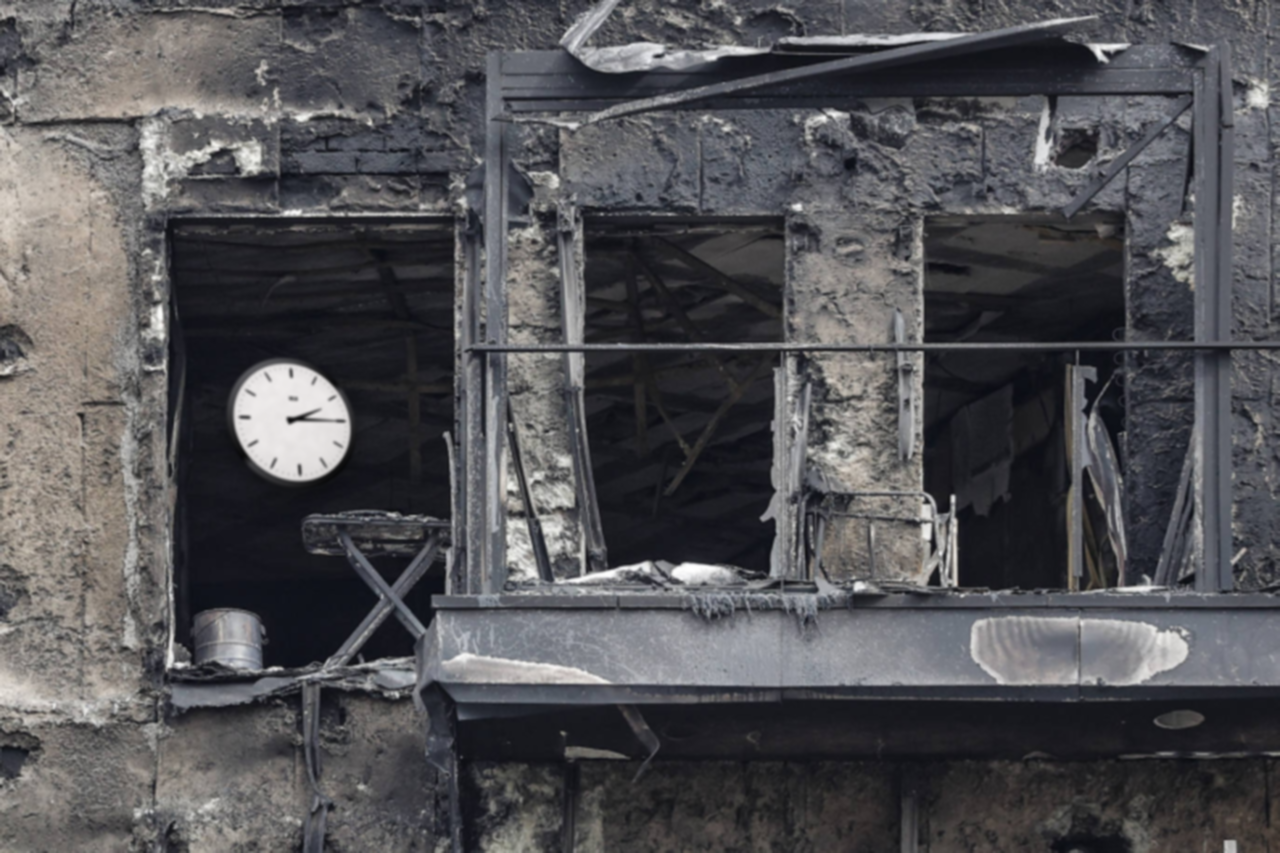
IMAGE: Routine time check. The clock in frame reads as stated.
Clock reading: 2:15
